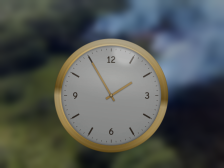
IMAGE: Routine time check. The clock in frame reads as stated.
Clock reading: 1:55
